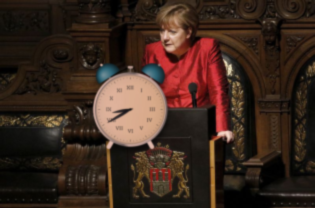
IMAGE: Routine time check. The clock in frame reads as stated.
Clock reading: 8:40
